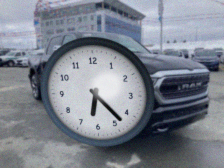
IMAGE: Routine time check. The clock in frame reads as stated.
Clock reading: 6:23
